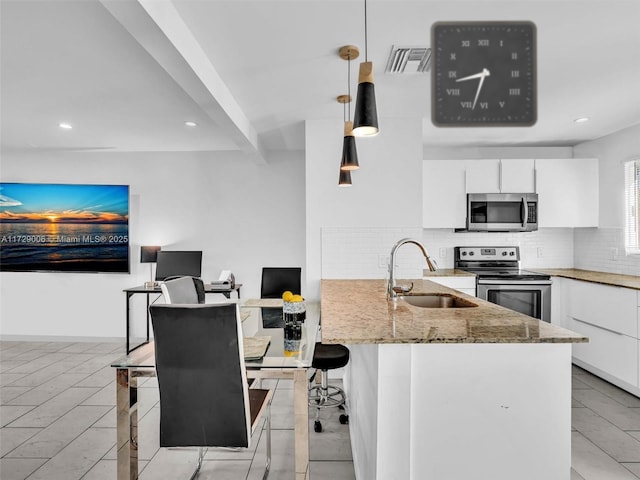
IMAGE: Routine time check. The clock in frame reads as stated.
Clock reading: 8:33
